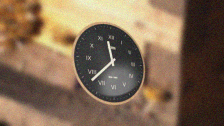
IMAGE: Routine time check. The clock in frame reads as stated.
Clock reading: 11:38
